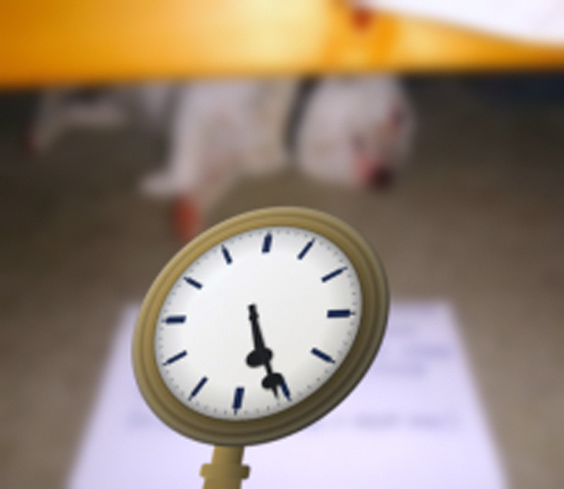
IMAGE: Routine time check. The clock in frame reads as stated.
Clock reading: 5:26
